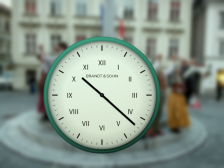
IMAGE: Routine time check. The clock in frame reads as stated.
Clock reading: 10:22
